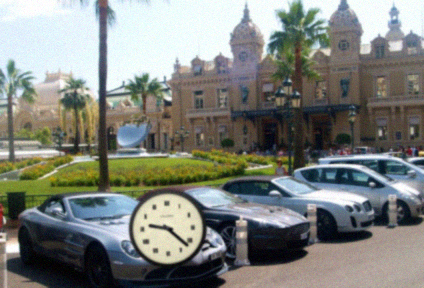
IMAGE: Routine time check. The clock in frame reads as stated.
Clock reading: 9:22
